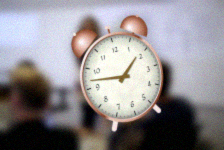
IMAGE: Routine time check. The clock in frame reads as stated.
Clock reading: 1:47
